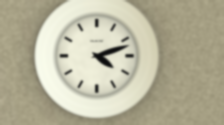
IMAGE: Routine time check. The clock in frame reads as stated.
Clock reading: 4:12
